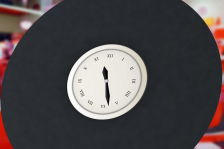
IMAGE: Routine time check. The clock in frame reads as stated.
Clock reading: 11:28
